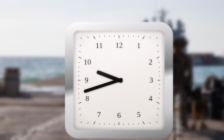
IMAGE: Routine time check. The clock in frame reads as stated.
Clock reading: 9:42
